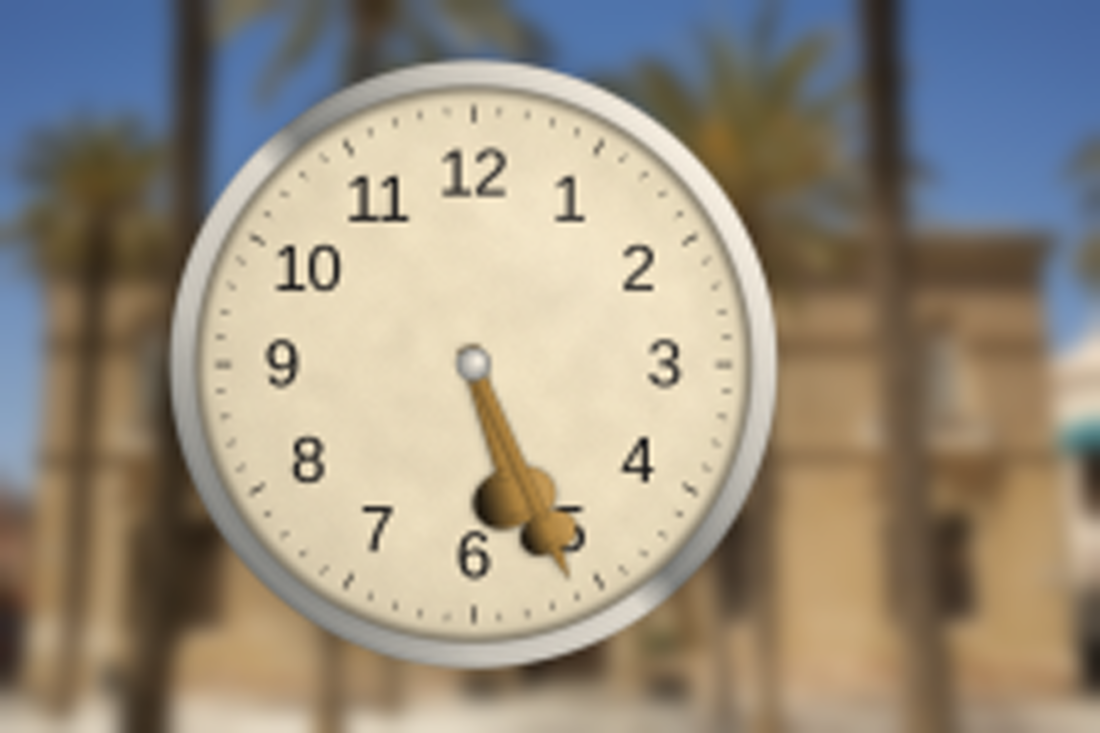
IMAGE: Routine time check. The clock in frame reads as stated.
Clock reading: 5:26
